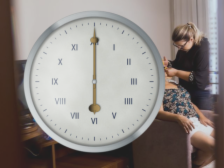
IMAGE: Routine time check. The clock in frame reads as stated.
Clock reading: 6:00
